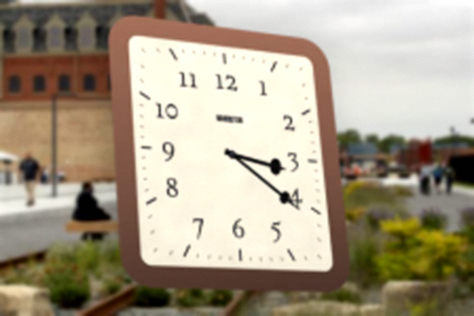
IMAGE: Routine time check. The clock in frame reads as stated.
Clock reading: 3:21
